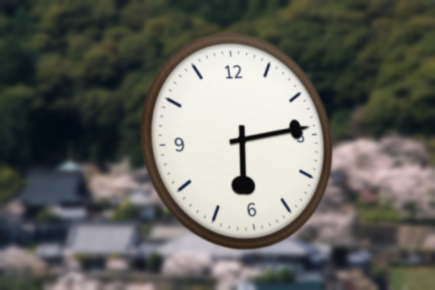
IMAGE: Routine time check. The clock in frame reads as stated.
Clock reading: 6:14
